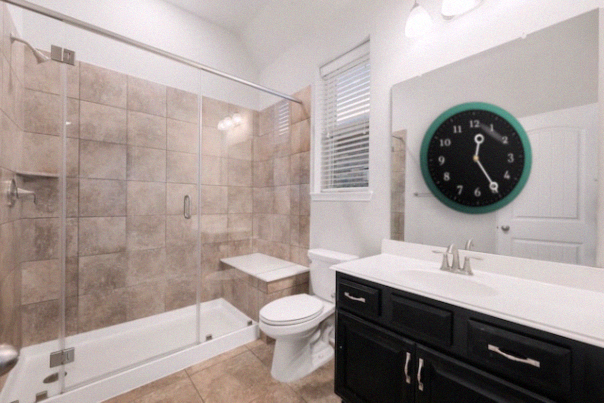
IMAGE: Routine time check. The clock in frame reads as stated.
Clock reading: 12:25
